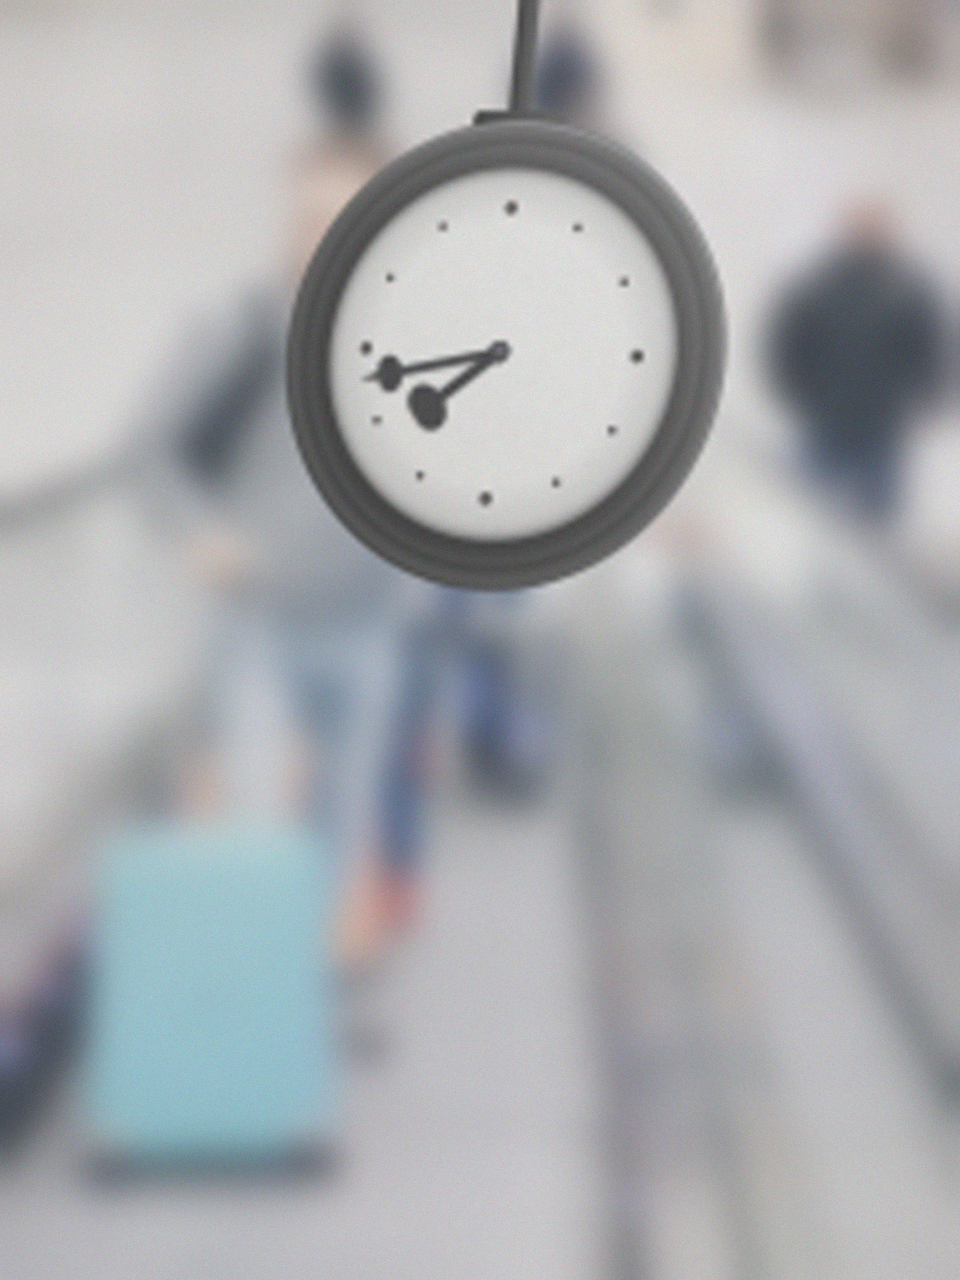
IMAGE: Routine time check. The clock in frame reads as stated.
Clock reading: 7:43
